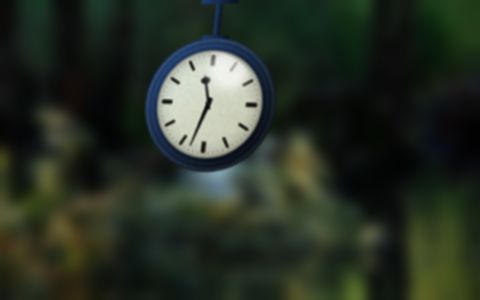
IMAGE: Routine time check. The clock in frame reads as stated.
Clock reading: 11:33
